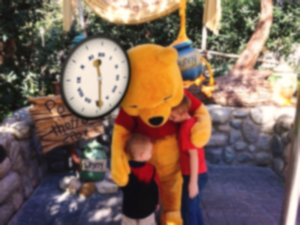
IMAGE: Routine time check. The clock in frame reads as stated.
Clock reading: 11:29
